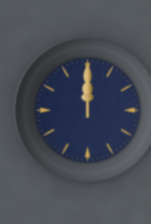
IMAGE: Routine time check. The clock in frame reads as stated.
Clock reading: 12:00
